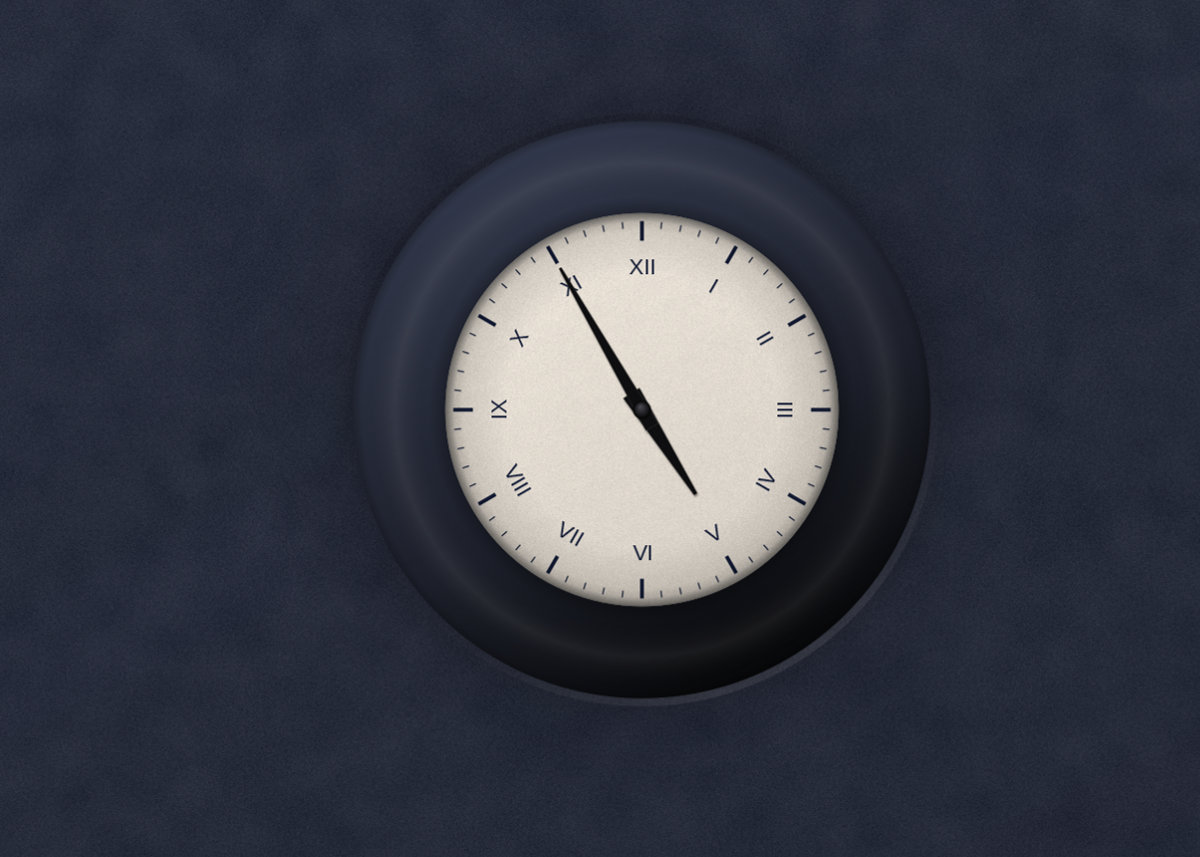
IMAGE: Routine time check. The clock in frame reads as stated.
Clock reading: 4:55
